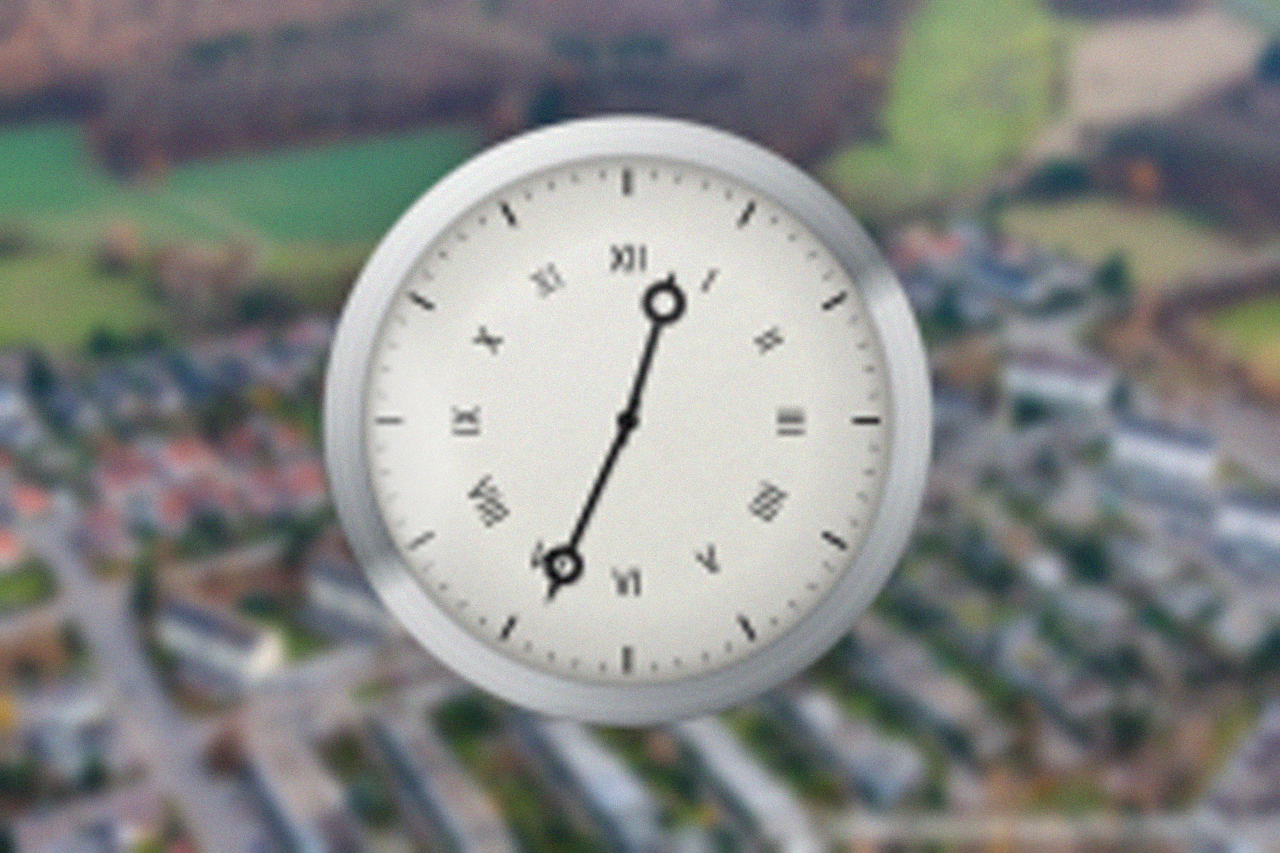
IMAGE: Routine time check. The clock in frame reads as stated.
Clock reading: 12:34
